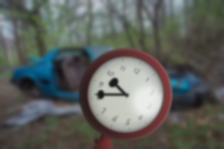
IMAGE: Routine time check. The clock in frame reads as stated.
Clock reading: 9:41
